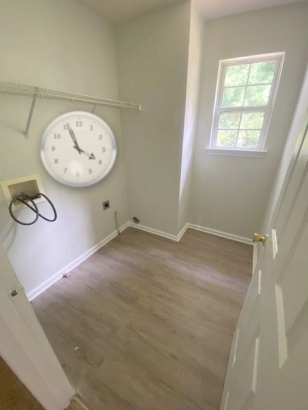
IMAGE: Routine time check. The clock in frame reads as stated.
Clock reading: 3:56
